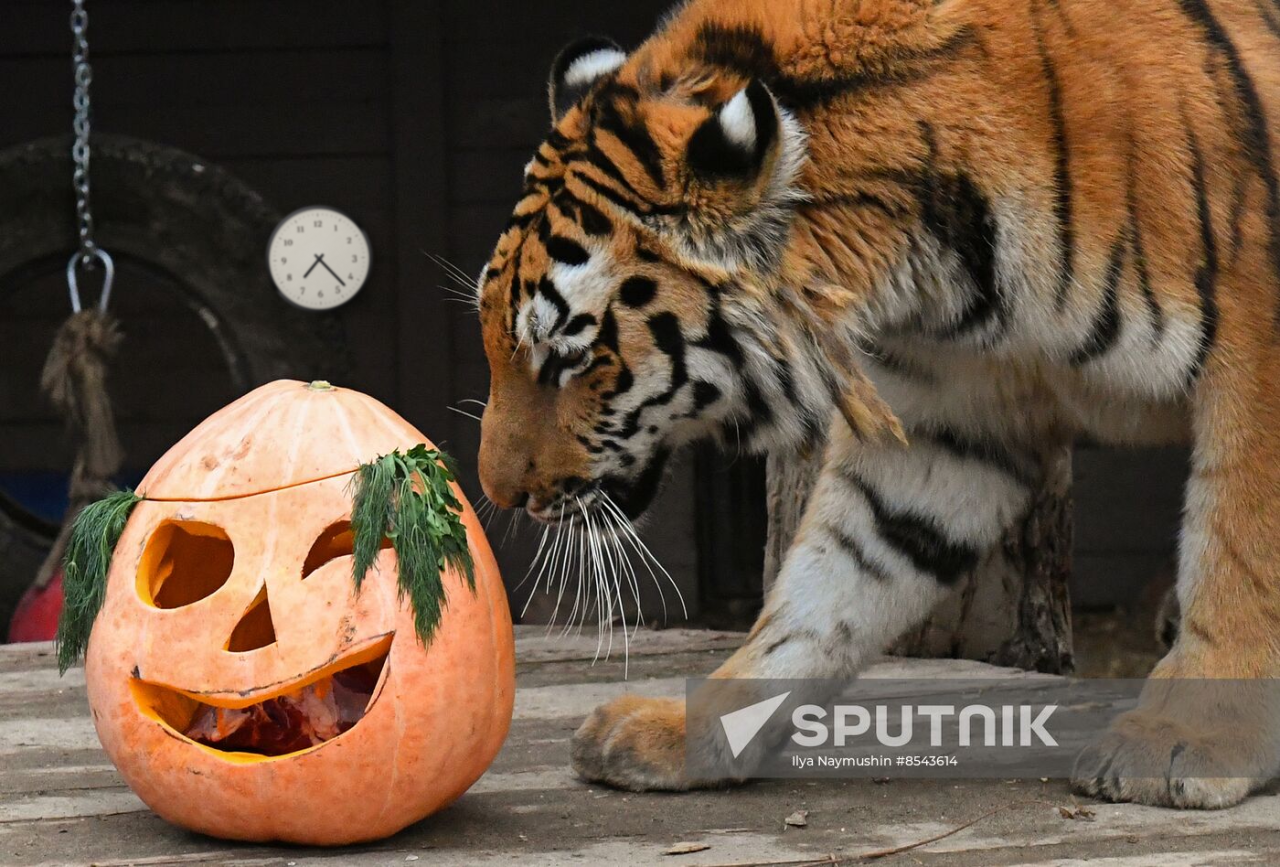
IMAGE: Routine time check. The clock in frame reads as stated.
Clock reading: 7:23
